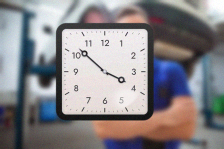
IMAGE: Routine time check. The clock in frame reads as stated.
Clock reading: 3:52
